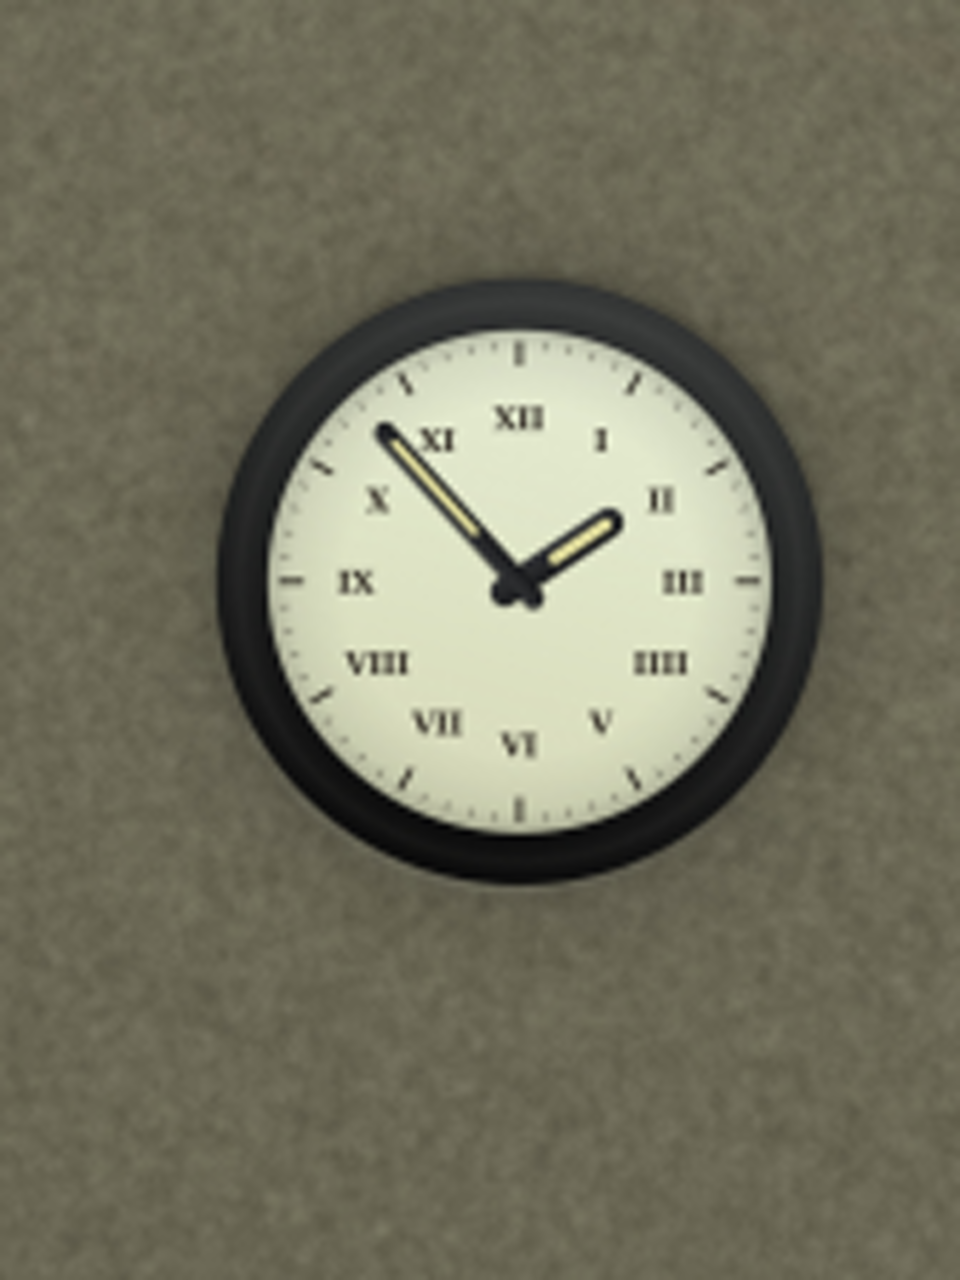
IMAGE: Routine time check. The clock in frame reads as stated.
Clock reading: 1:53
